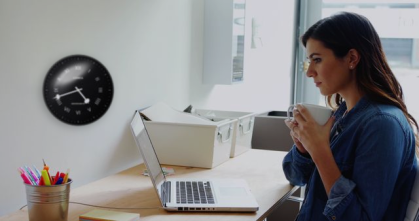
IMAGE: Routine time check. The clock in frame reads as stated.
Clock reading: 4:42
